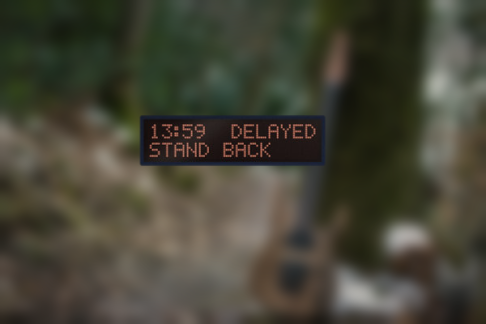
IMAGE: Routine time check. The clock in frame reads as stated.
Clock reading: 13:59
